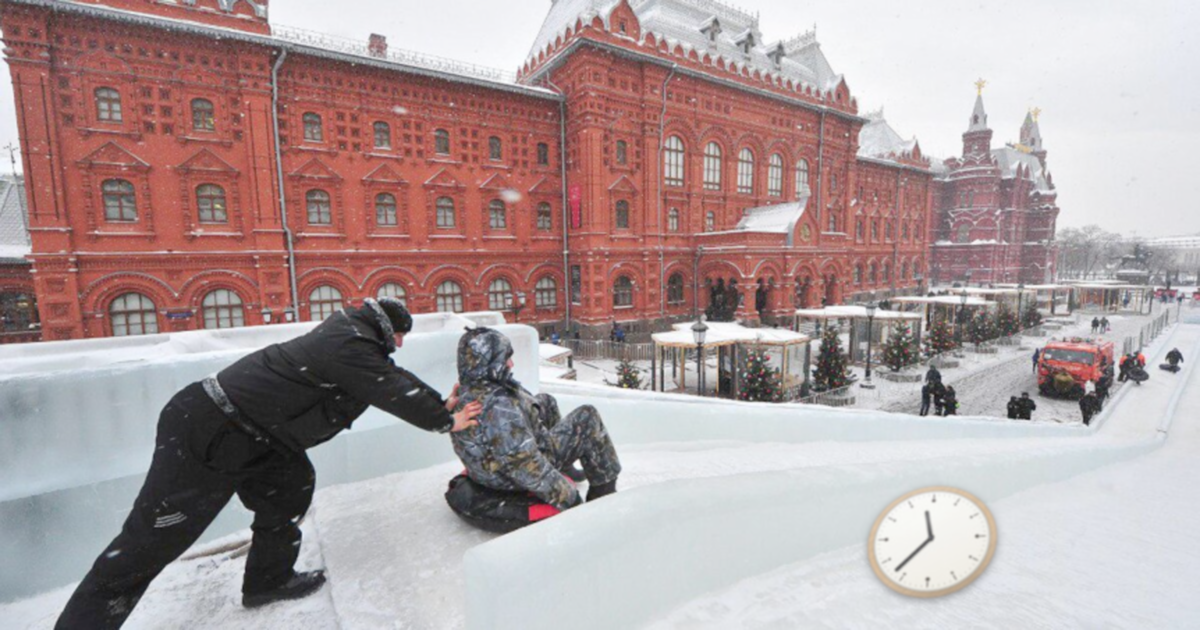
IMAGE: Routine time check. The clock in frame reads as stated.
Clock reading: 11:37
